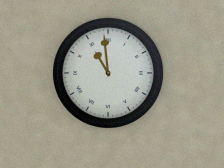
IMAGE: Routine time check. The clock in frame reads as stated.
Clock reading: 10:59
